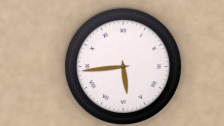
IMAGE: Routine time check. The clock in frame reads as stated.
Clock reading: 5:44
